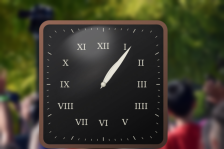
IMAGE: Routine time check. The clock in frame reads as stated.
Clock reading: 1:06
